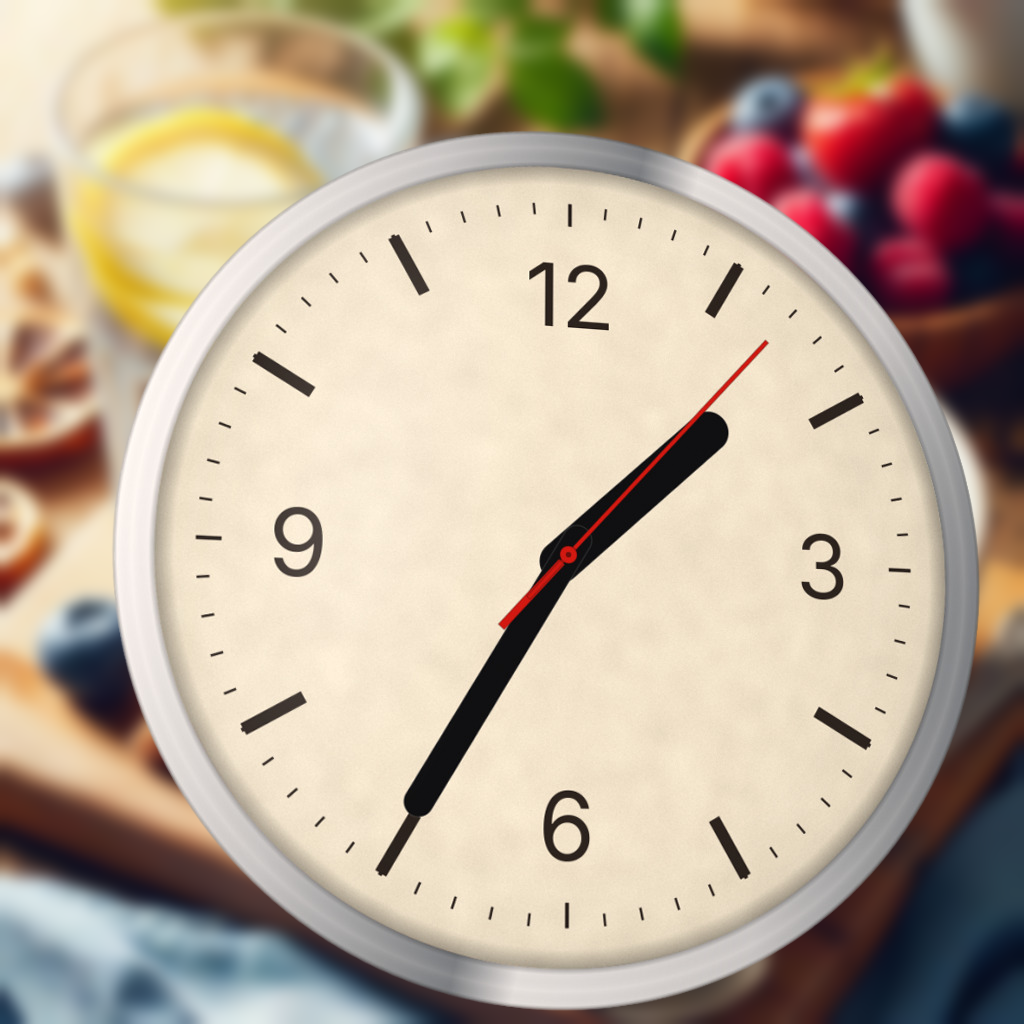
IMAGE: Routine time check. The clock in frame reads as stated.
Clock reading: 1:35:07
